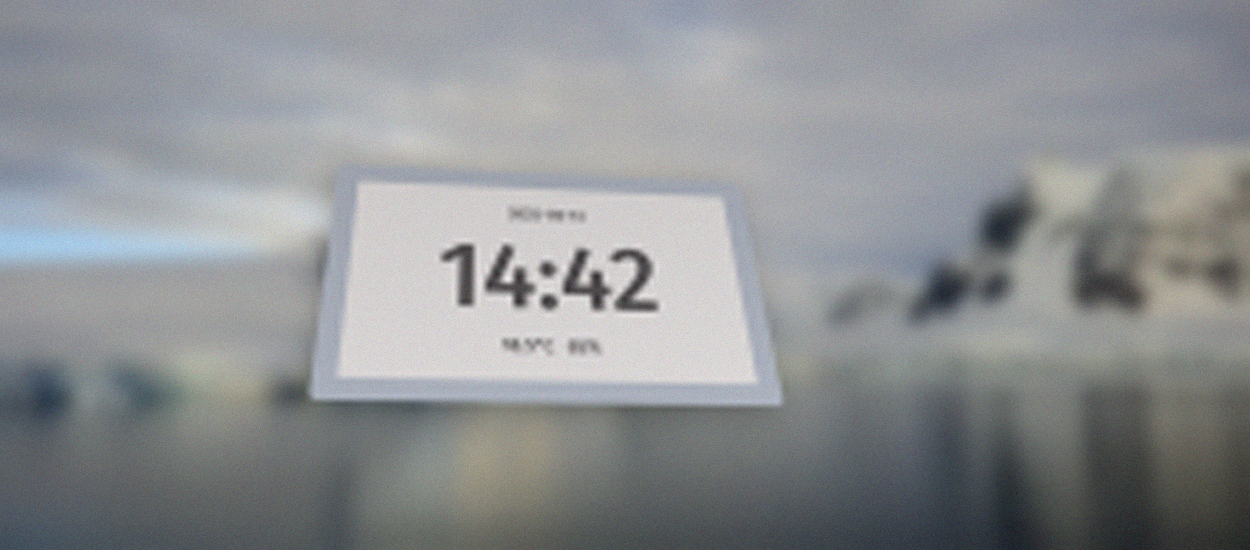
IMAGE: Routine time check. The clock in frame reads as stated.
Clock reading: 14:42
